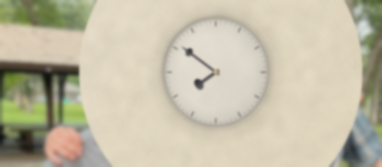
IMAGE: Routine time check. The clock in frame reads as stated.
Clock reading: 7:51
